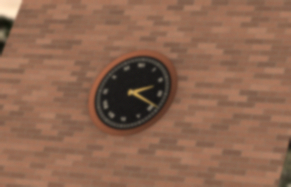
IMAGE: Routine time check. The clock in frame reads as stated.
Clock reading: 2:19
